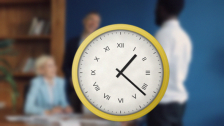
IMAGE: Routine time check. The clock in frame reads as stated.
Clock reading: 1:22
